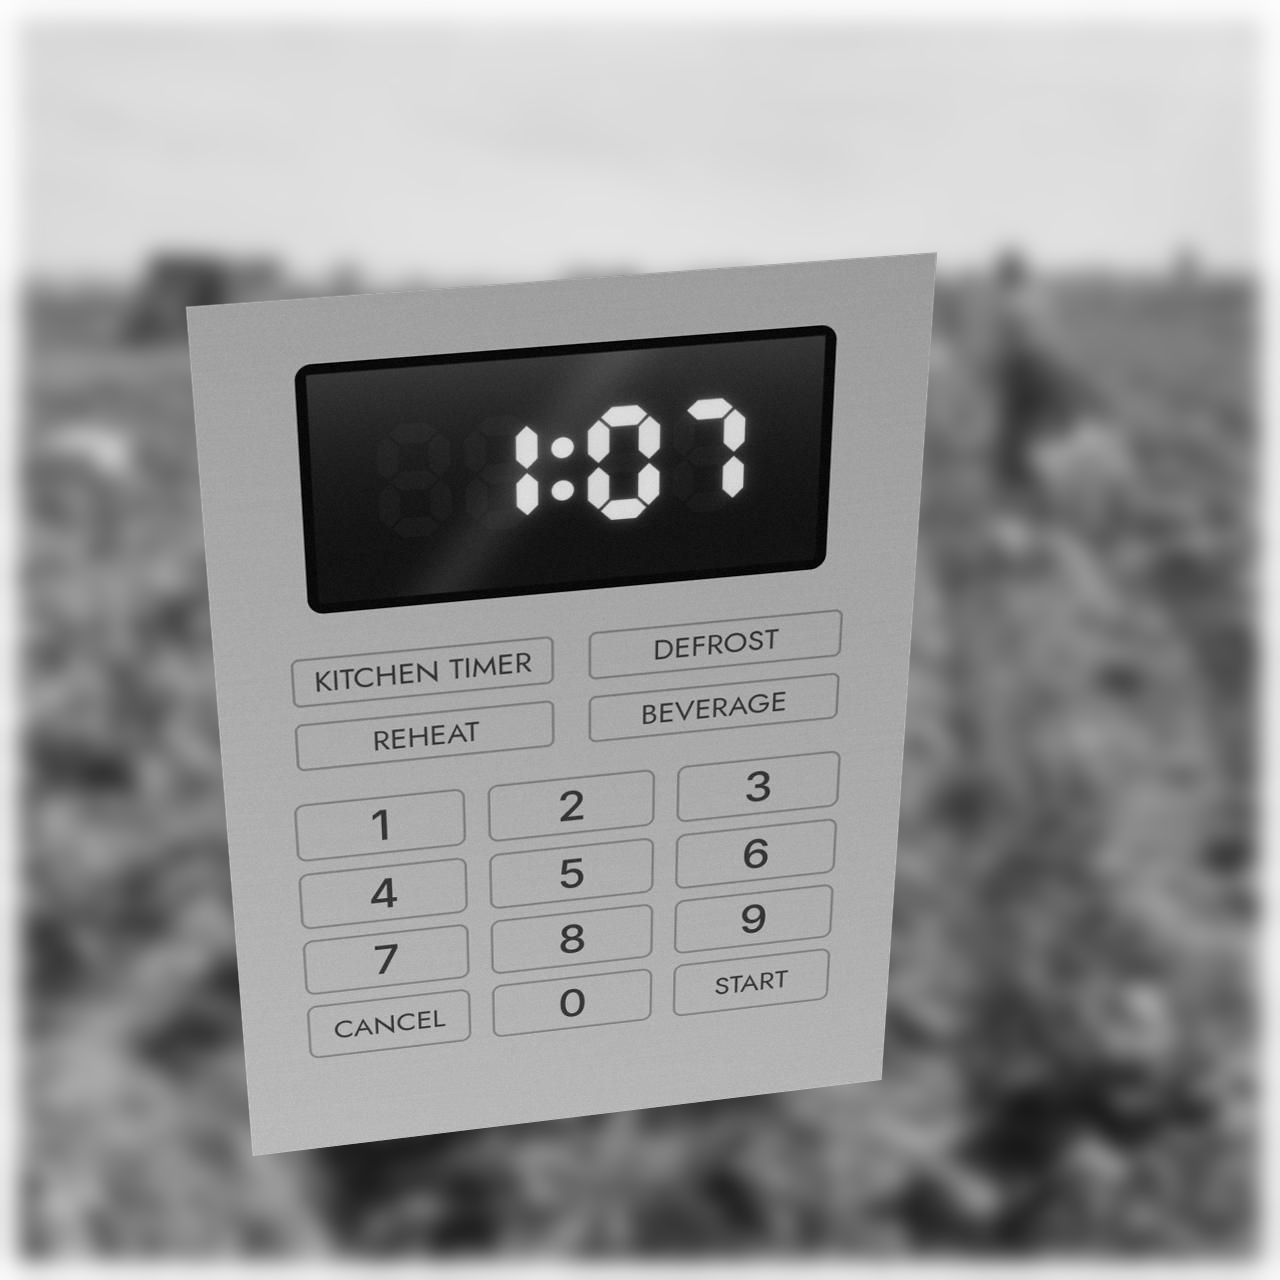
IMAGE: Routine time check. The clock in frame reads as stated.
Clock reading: 1:07
